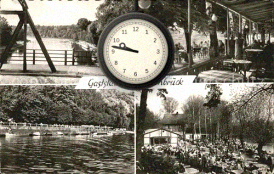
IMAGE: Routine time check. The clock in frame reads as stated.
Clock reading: 9:47
